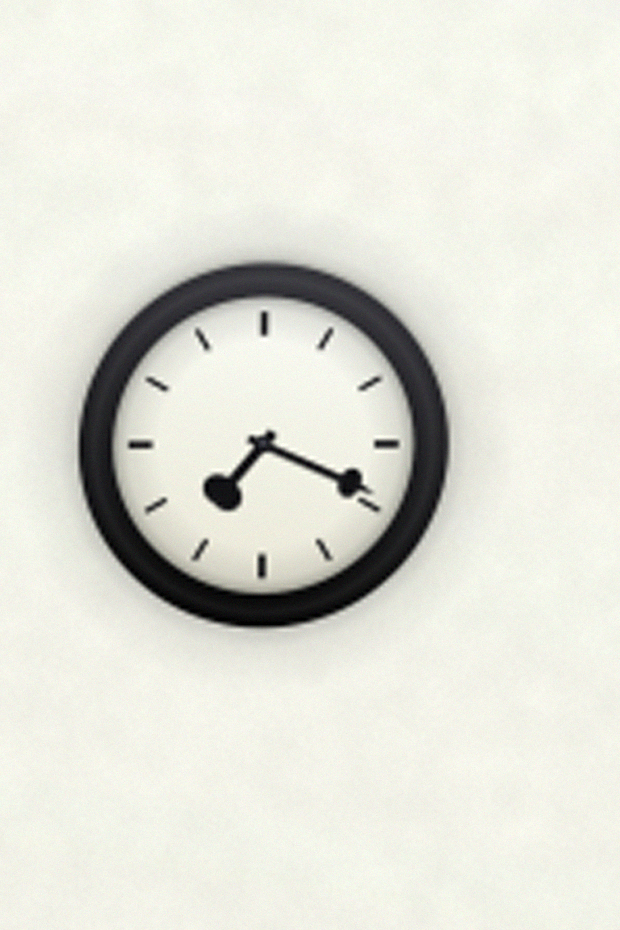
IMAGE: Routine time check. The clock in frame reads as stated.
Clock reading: 7:19
